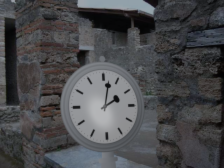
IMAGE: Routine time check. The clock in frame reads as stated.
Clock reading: 2:02
